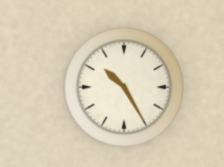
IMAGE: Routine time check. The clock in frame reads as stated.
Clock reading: 10:25
